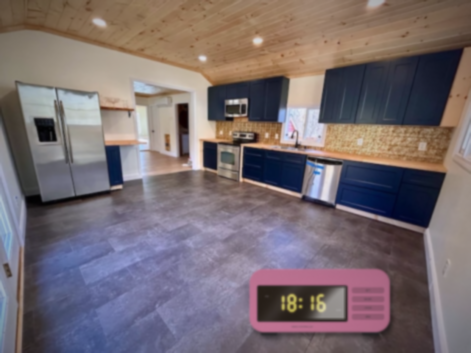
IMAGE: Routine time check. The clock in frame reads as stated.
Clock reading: 18:16
